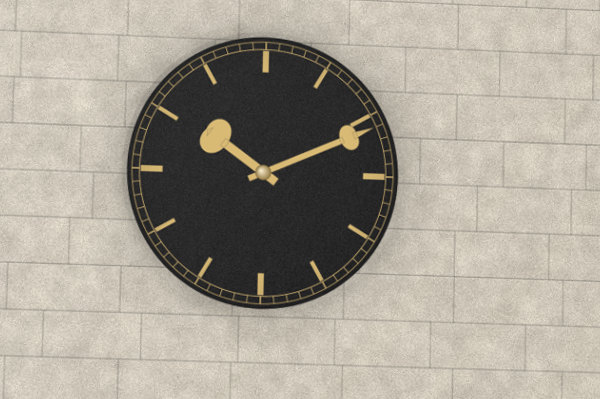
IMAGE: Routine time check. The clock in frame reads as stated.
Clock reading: 10:11
